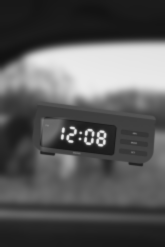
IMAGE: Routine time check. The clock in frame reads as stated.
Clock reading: 12:08
